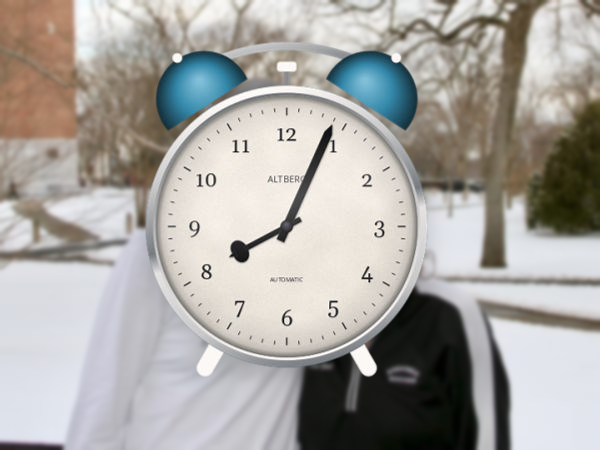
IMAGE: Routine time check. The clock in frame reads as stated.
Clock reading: 8:04
